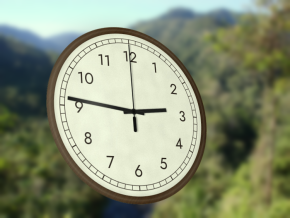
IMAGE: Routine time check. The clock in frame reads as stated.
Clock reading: 2:46:00
